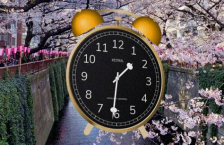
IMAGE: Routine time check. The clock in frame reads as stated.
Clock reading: 1:31
